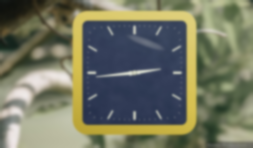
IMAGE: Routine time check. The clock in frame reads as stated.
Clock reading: 2:44
